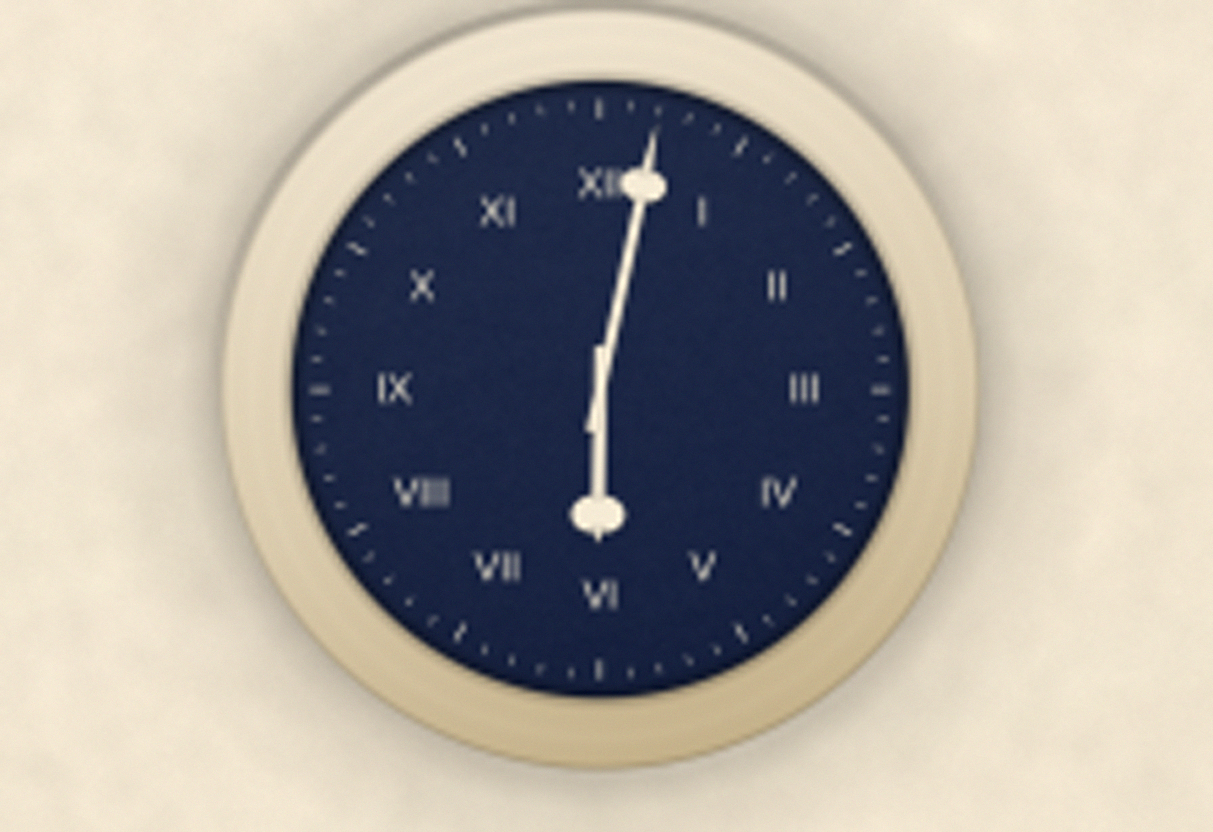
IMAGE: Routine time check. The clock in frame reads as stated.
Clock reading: 6:02
